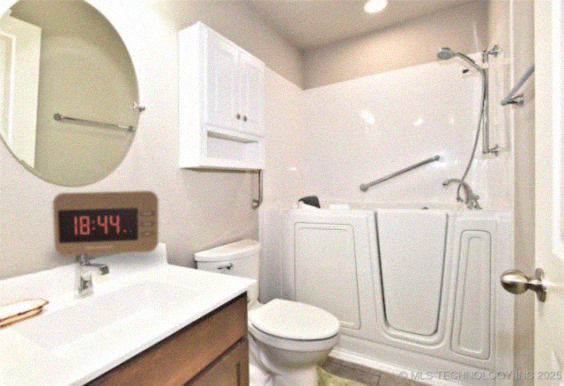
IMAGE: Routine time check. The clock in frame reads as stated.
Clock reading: 18:44
